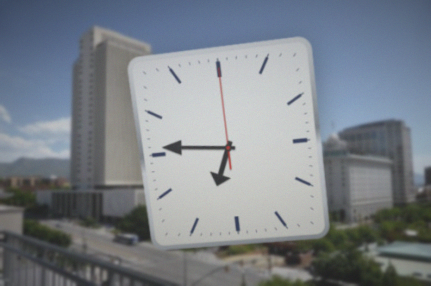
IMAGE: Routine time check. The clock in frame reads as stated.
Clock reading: 6:46:00
